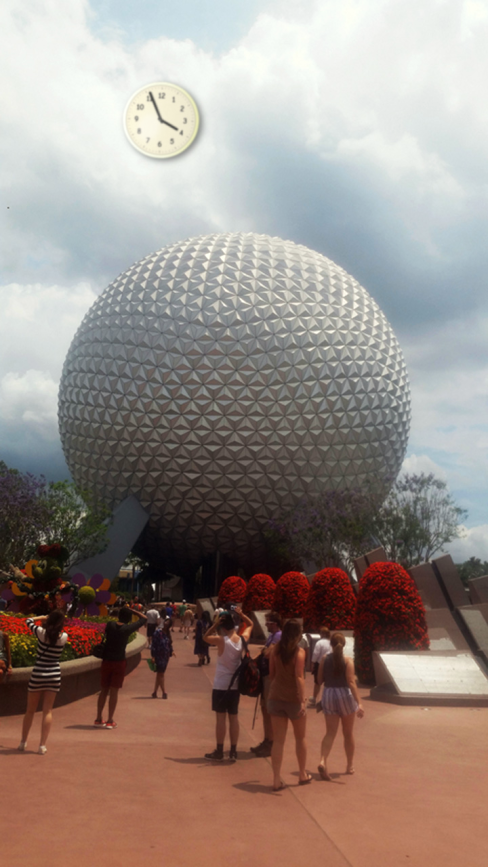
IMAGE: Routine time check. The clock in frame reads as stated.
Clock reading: 3:56
